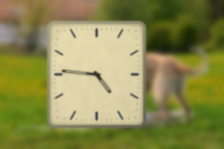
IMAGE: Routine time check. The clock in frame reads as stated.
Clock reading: 4:46
